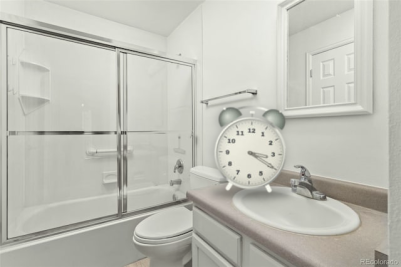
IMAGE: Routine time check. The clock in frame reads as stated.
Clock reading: 3:20
